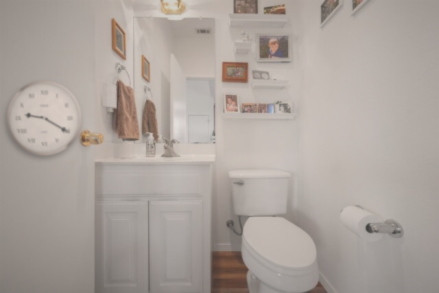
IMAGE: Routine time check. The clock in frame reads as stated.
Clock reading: 9:20
